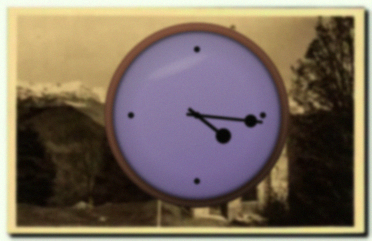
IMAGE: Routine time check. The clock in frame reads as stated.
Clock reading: 4:16
